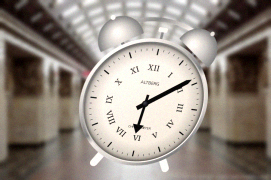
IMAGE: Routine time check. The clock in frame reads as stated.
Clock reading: 6:09
